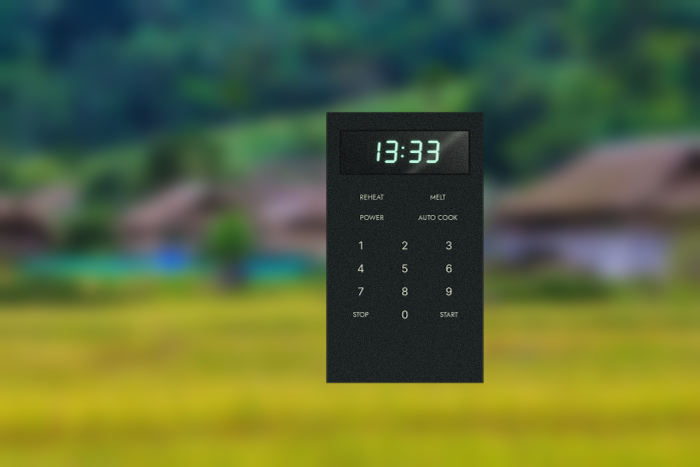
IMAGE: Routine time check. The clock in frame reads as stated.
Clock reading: 13:33
